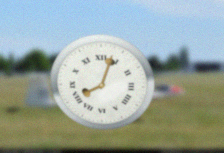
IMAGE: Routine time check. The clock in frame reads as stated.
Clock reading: 8:03
